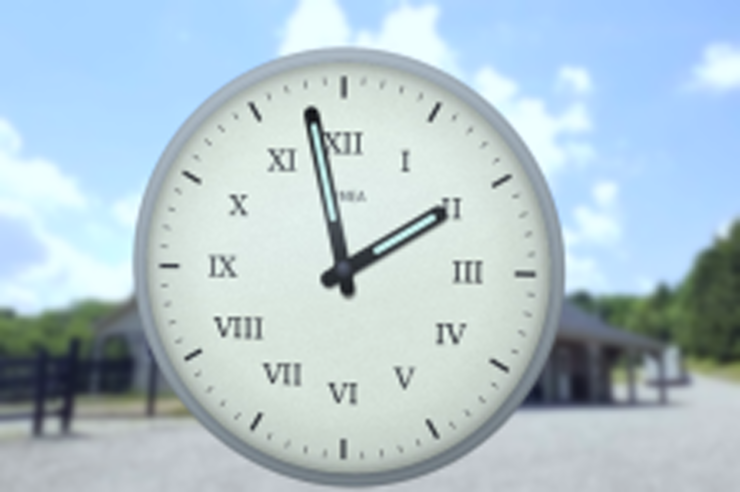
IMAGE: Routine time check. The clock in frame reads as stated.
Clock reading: 1:58
